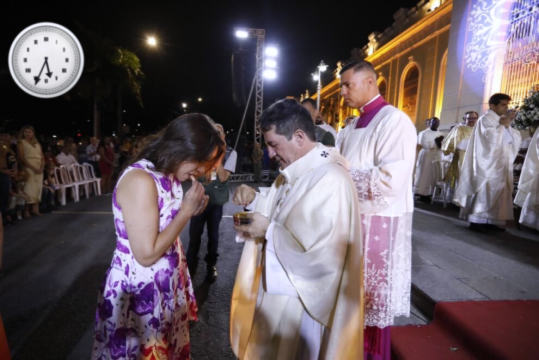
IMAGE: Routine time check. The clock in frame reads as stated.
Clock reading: 5:34
